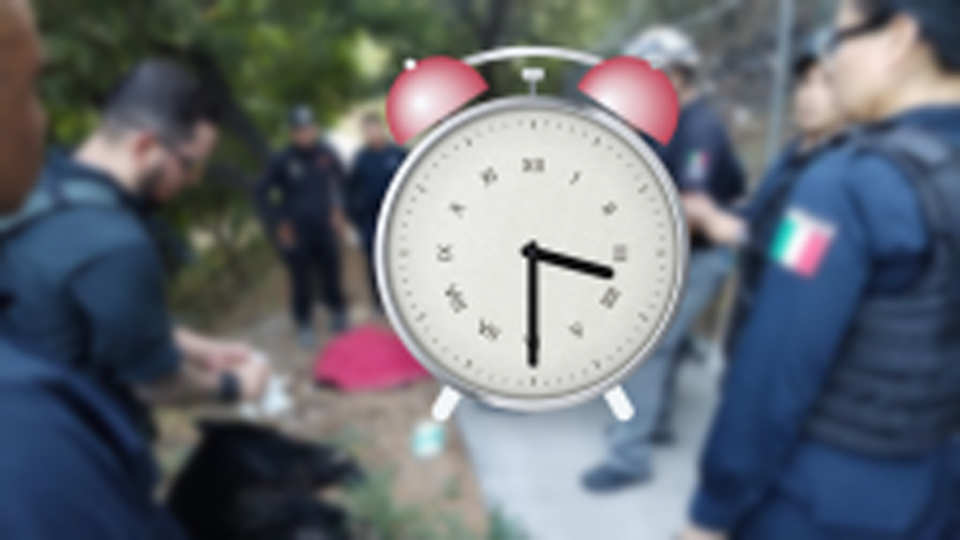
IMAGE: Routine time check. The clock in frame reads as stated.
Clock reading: 3:30
